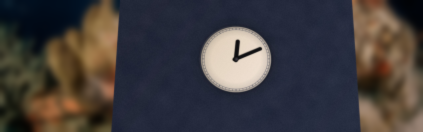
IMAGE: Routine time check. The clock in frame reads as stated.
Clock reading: 12:11
